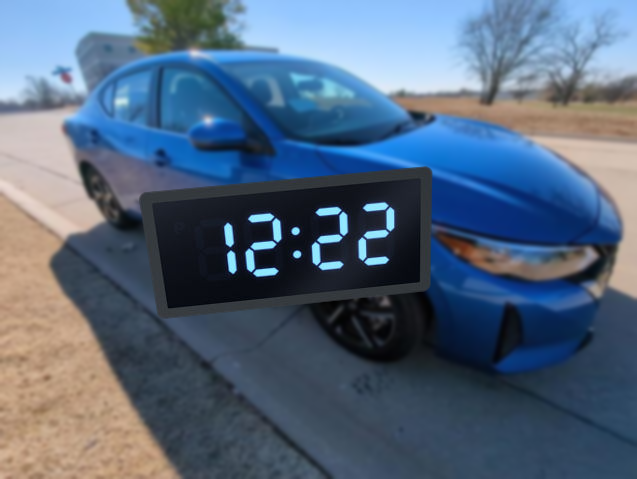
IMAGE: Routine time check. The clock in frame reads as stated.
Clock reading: 12:22
